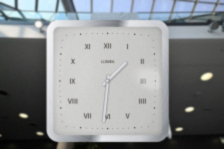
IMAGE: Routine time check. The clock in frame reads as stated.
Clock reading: 1:31
